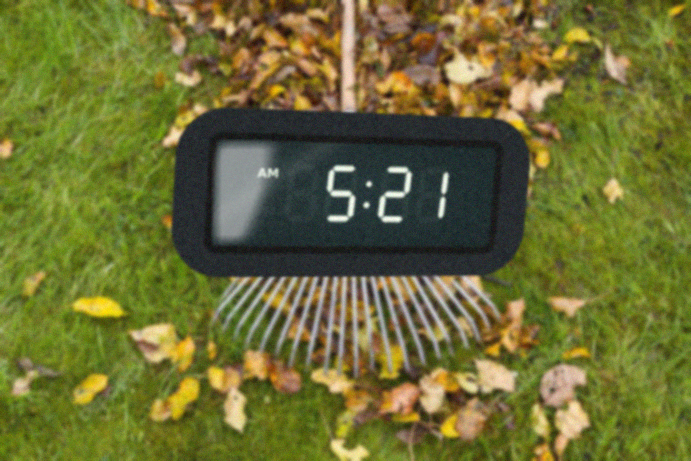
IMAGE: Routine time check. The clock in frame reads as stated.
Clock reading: 5:21
